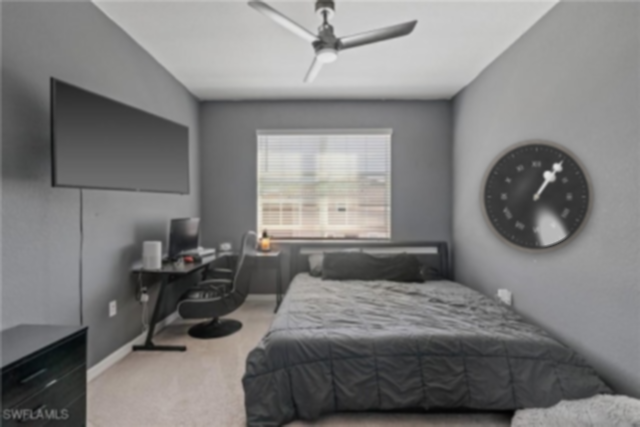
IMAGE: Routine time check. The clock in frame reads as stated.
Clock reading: 1:06
